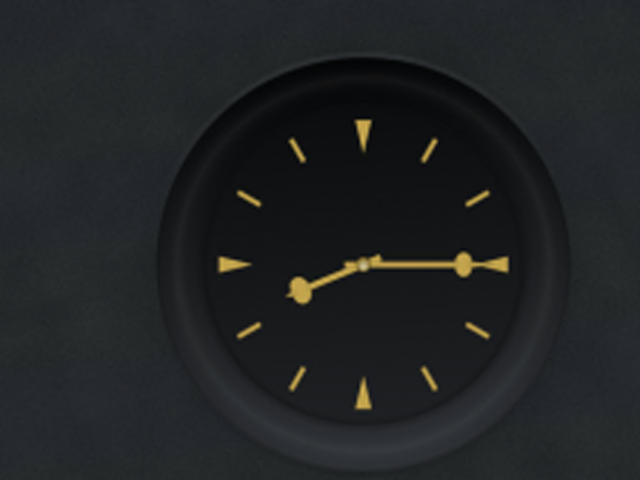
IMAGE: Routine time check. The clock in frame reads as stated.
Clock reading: 8:15
